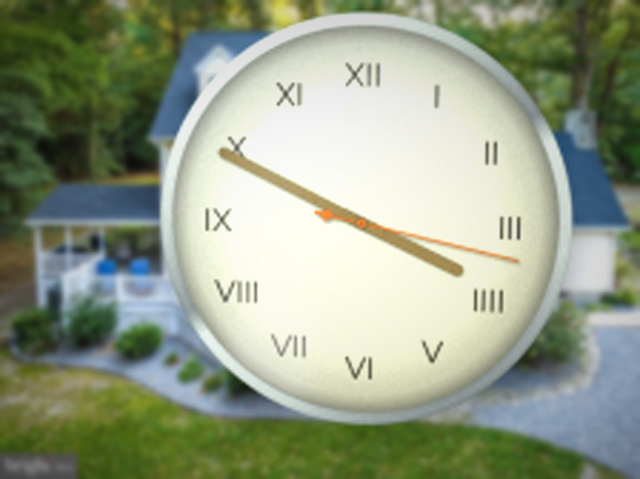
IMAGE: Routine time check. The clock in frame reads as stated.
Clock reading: 3:49:17
